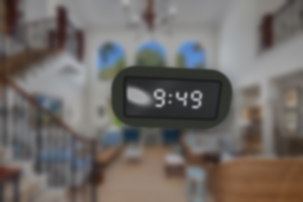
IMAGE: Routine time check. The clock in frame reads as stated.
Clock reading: 9:49
